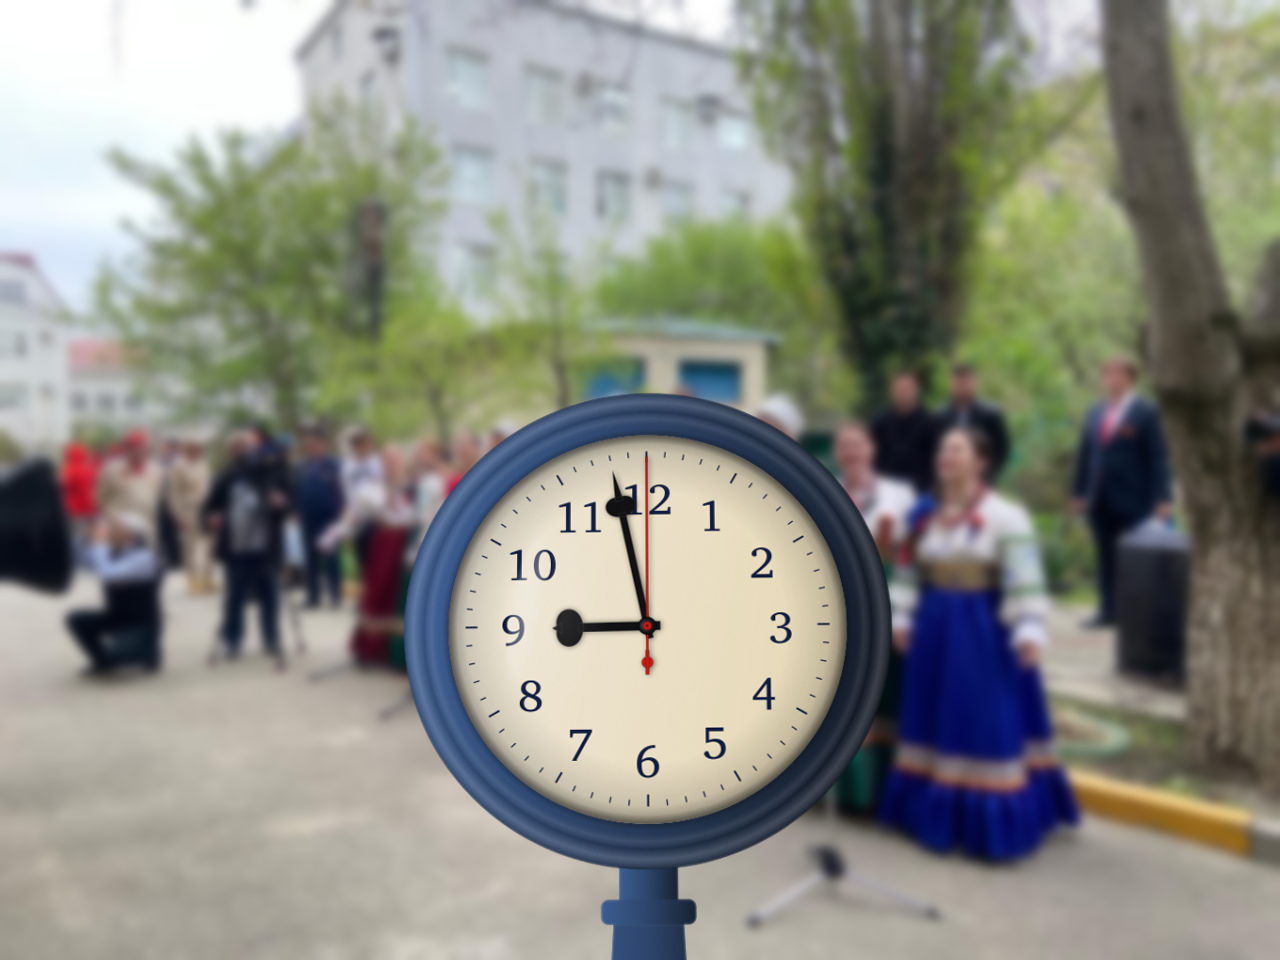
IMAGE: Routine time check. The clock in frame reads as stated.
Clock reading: 8:58:00
